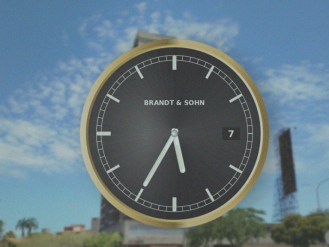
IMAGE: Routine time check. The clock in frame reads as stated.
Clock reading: 5:35
